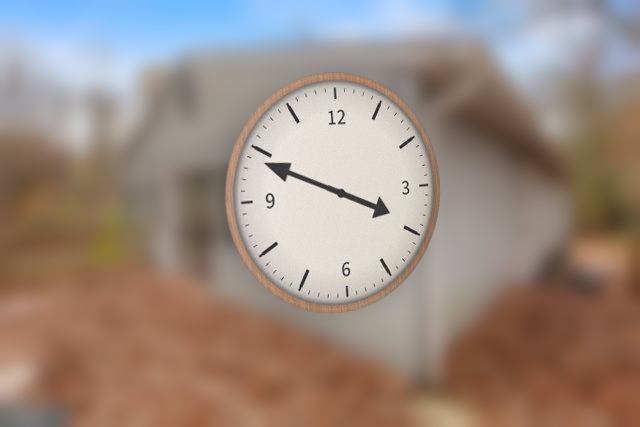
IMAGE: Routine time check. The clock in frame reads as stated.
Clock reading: 3:49
